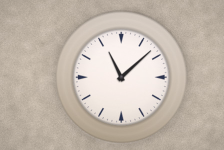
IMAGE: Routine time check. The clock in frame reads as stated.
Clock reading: 11:08
